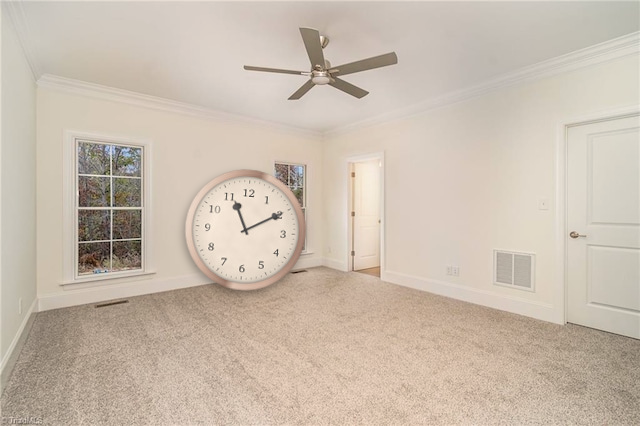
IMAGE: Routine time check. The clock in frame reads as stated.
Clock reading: 11:10
